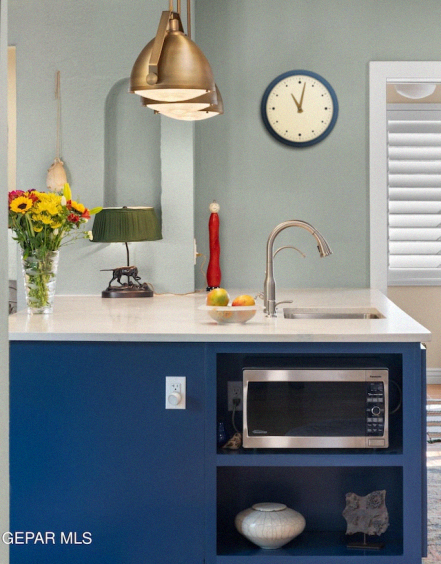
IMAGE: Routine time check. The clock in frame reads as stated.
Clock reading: 11:02
